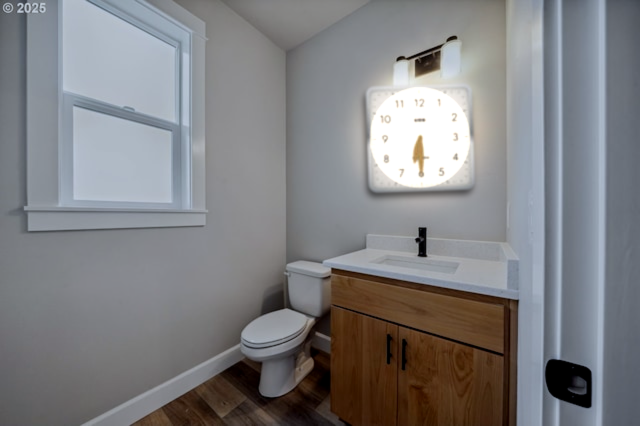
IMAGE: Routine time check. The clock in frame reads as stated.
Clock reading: 6:30
